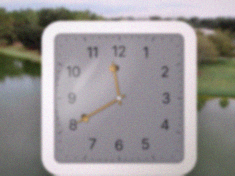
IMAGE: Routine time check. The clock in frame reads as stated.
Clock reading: 11:40
